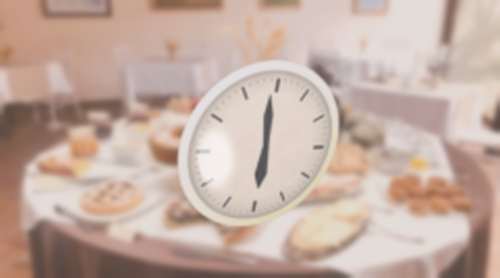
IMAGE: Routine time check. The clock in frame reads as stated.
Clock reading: 5:59
